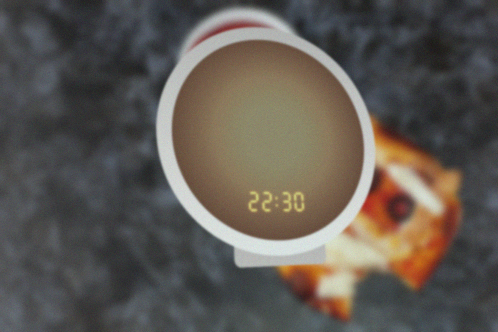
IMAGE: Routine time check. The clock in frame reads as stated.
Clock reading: 22:30
